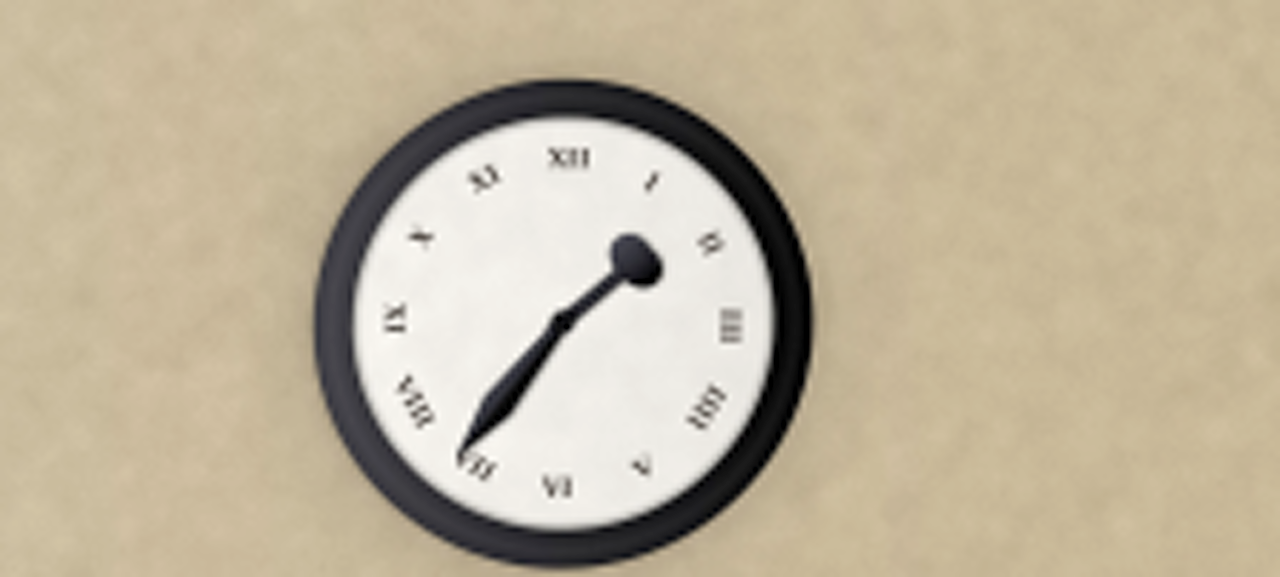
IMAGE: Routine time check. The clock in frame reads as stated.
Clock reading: 1:36
